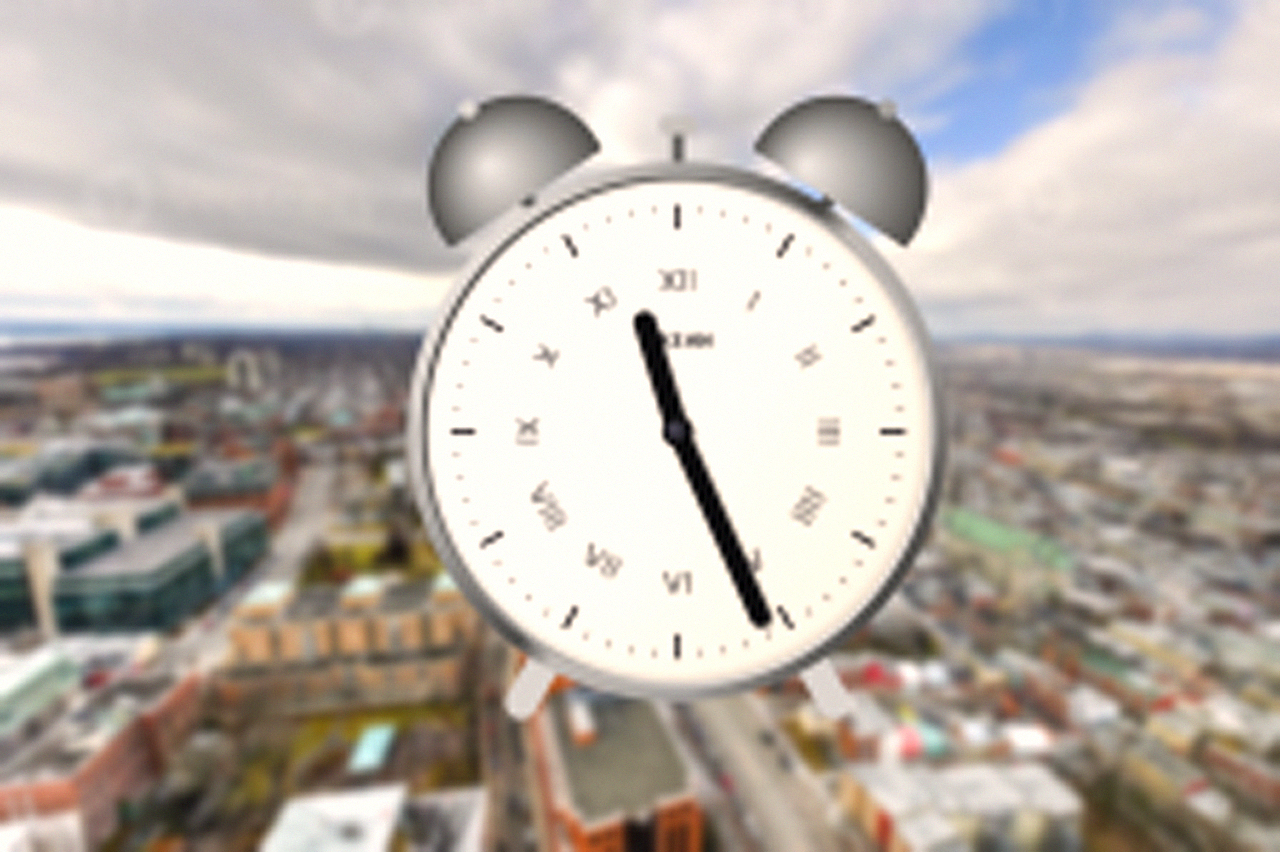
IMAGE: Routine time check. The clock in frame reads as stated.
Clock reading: 11:26
